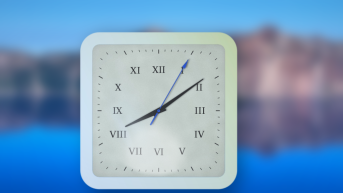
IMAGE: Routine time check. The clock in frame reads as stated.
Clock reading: 8:09:05
